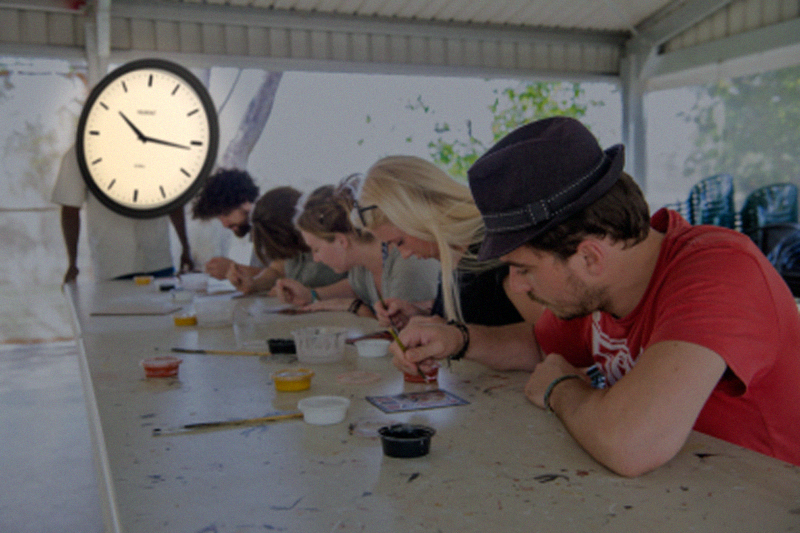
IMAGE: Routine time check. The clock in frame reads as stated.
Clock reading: 10:16
